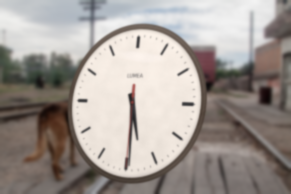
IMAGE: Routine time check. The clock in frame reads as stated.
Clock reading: 5:29:30
